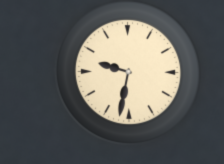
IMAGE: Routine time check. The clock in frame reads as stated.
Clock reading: 9:32
